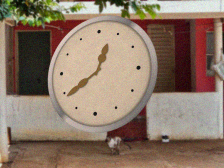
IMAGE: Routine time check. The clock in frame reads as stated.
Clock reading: 12:39
